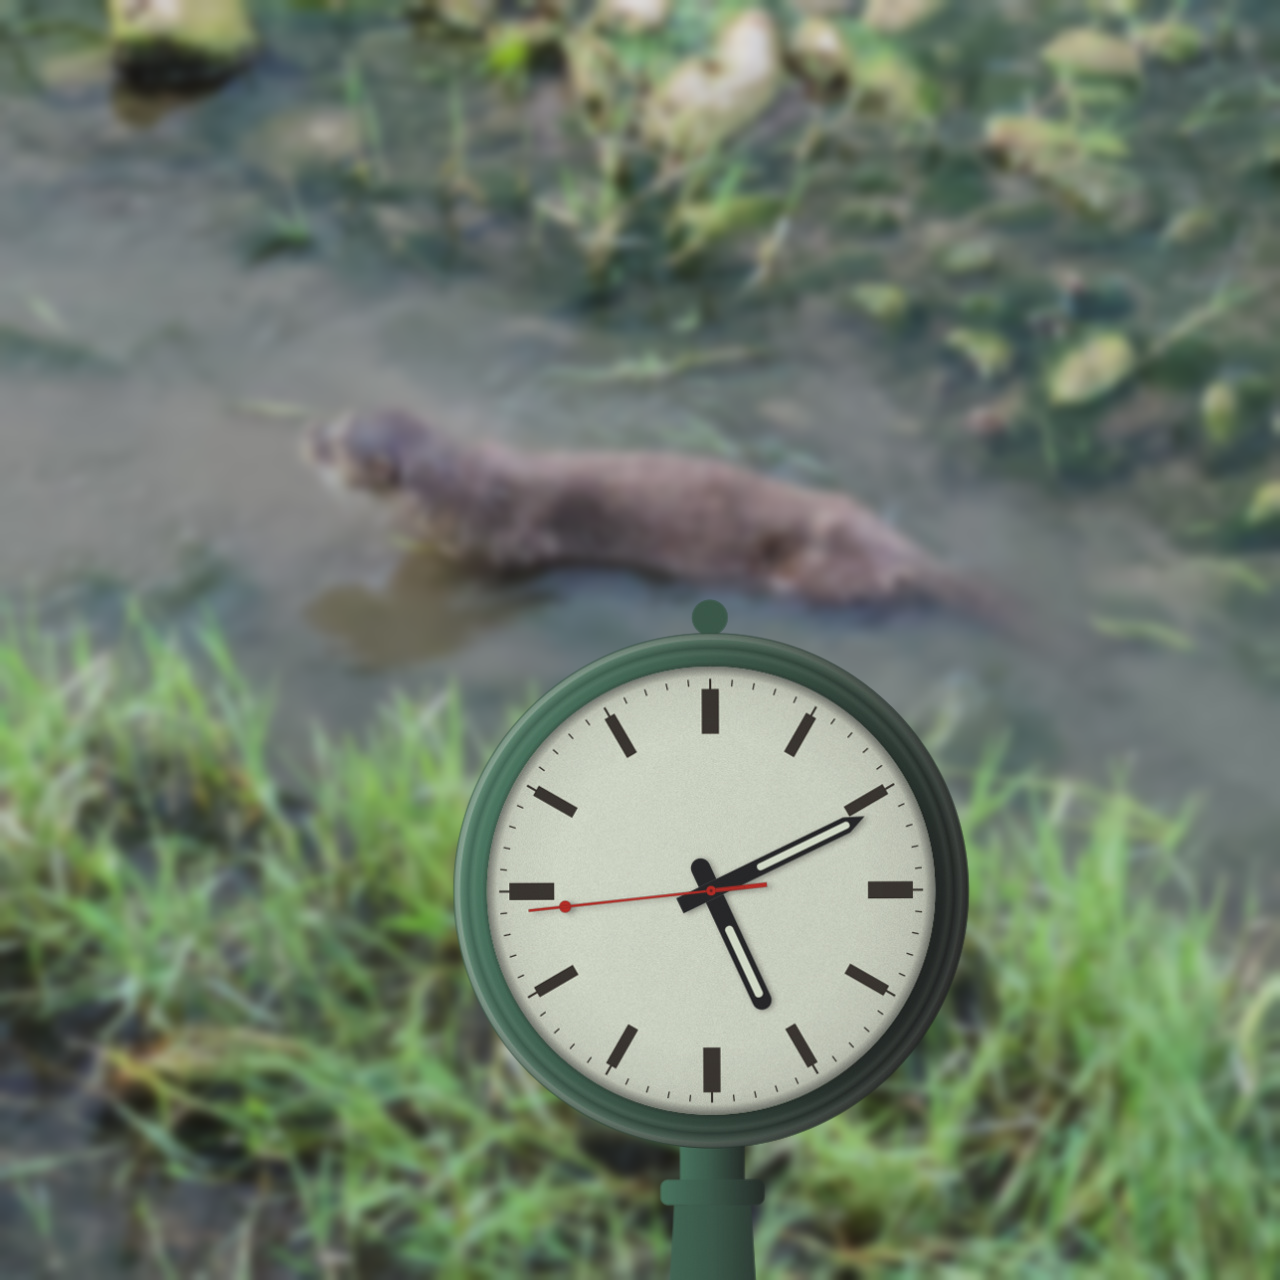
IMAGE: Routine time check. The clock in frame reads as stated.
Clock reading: 5:10:44
